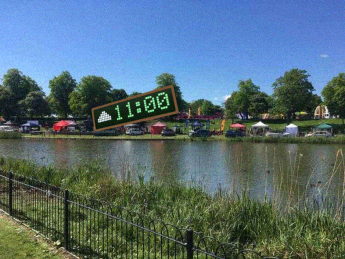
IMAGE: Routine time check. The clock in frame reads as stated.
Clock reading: 11:00
